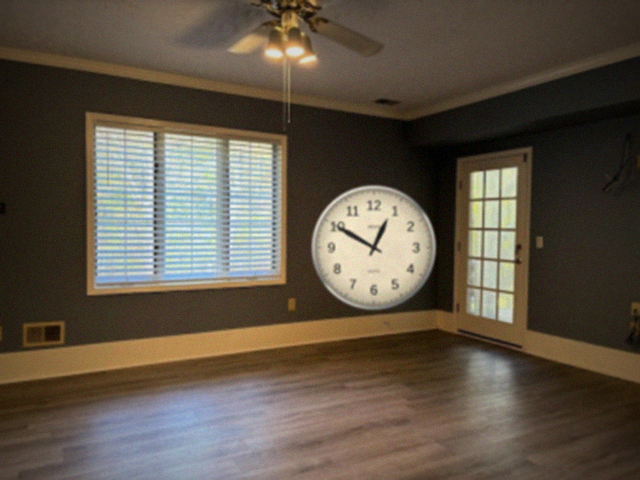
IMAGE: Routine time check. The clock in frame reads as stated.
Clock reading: 12:50
